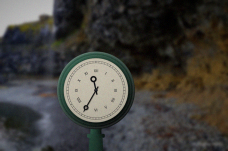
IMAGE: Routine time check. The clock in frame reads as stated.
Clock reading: 11:35
